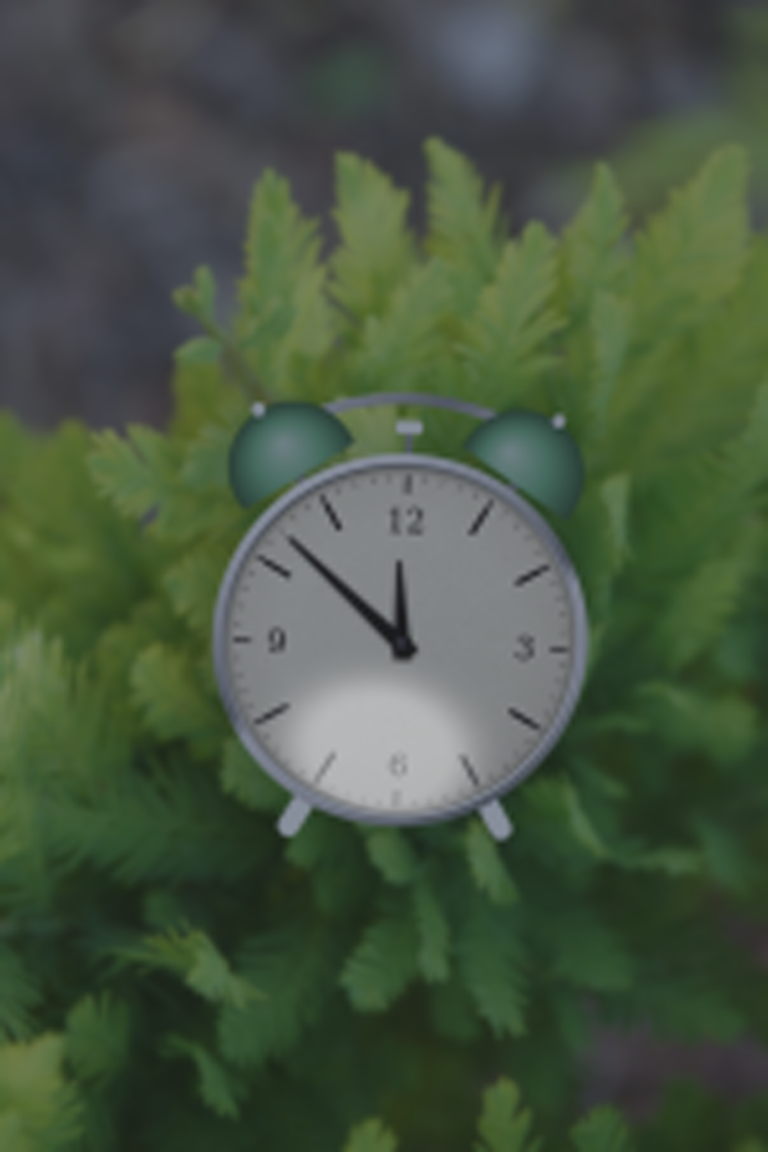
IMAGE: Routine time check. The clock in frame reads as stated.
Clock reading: 11:52
